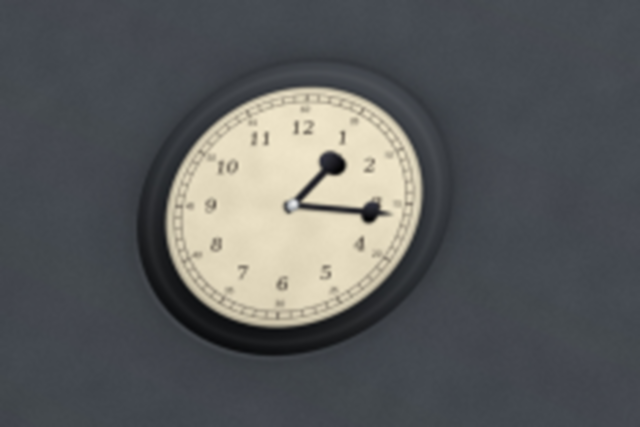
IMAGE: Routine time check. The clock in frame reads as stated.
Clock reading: 1:16
